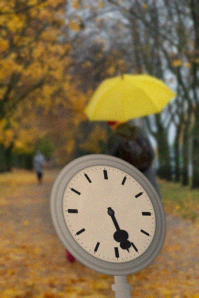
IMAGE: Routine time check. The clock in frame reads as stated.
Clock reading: 5:27
